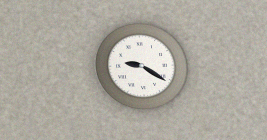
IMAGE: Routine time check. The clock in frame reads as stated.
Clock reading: 9:21
